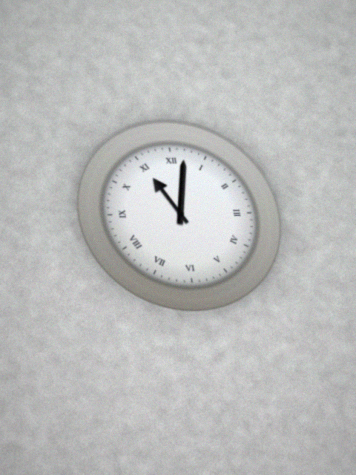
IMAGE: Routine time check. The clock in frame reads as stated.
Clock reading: 11:02
